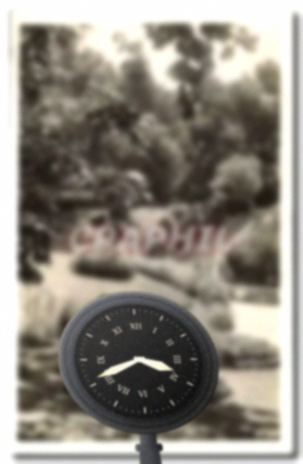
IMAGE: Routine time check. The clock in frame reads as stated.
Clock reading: 3:41
